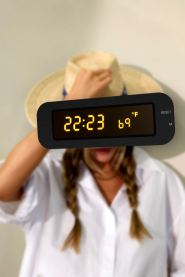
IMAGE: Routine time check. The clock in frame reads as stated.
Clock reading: 22:23
